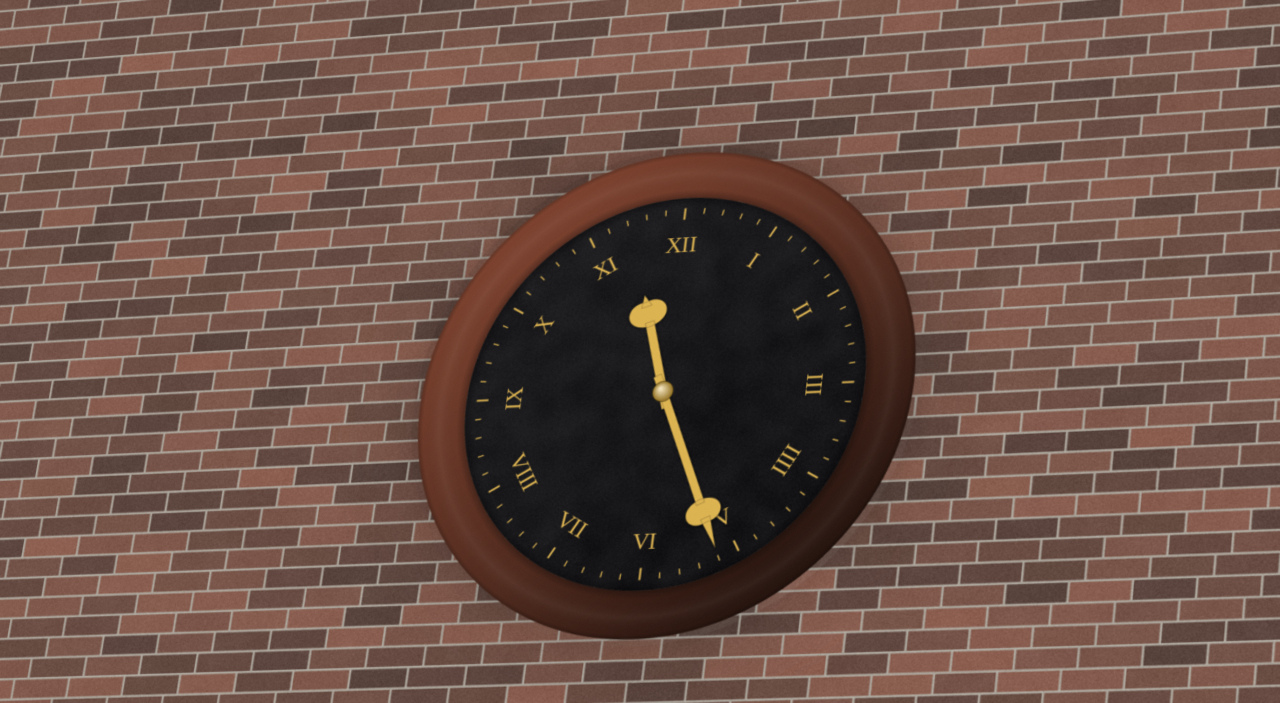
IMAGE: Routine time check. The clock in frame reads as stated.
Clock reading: 11:26
